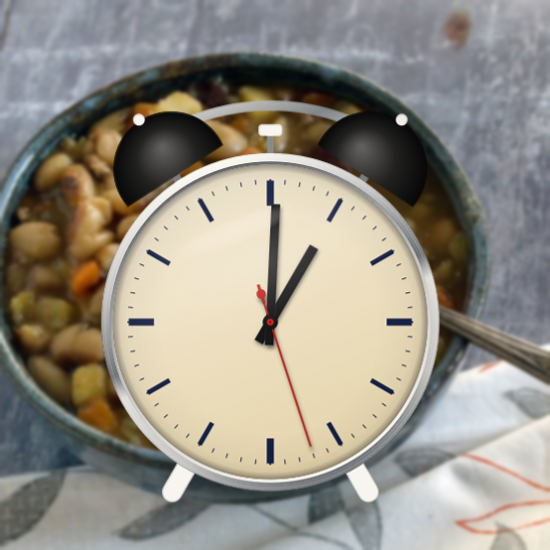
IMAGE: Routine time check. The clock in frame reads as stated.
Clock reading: 1:00:27
